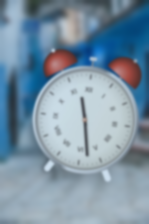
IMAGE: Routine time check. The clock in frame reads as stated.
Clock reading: 11:28
